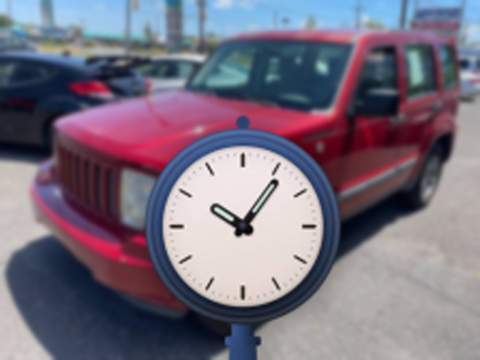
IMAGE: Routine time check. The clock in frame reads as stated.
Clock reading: 10:06
